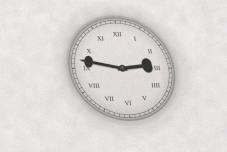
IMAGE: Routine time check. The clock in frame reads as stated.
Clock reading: 2:47
